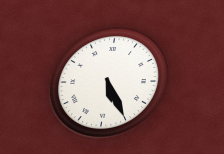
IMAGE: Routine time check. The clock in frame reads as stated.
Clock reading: 5:25
